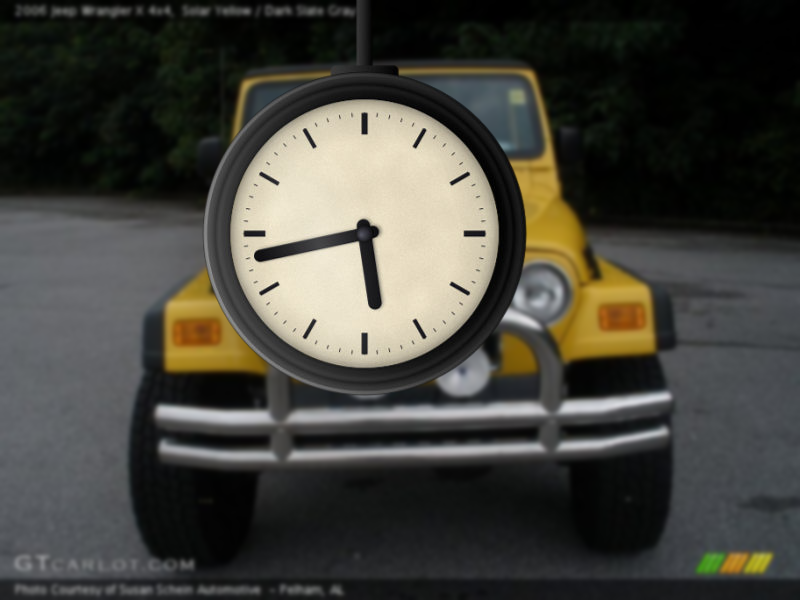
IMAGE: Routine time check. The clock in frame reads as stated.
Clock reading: 5:43
